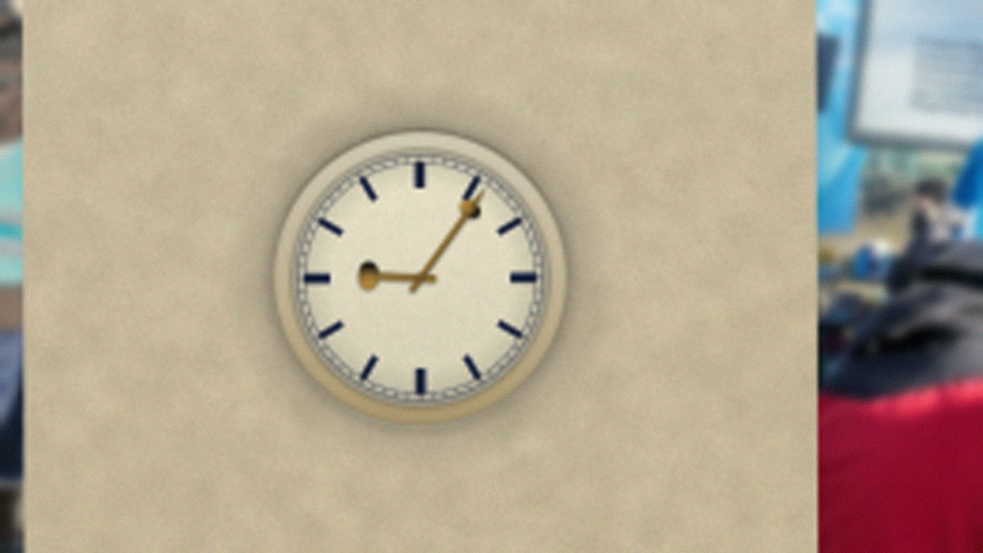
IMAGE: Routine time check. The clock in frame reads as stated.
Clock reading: 9:06
